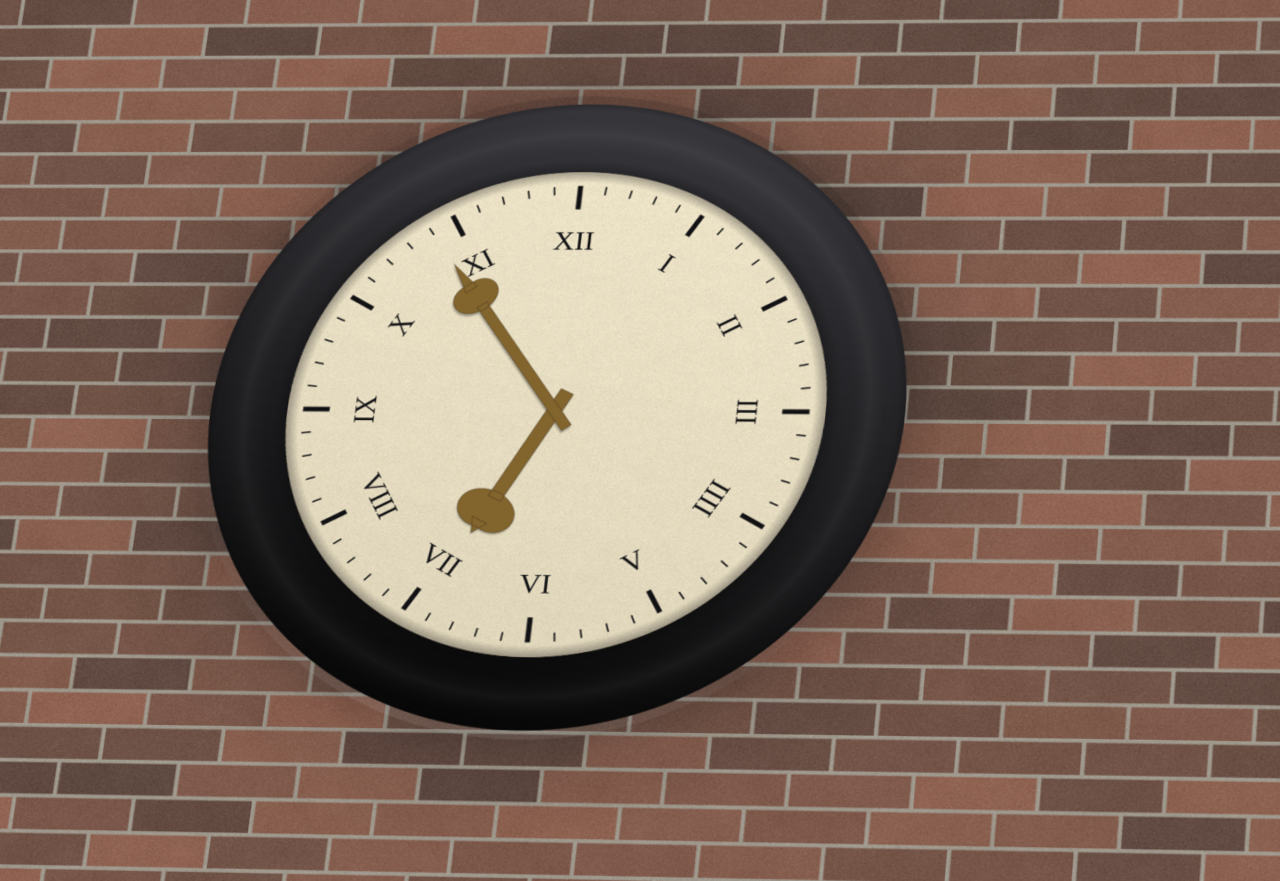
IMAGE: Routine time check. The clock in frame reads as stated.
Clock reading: 6:54
